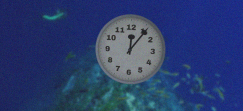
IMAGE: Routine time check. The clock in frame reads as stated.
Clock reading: 12:06
